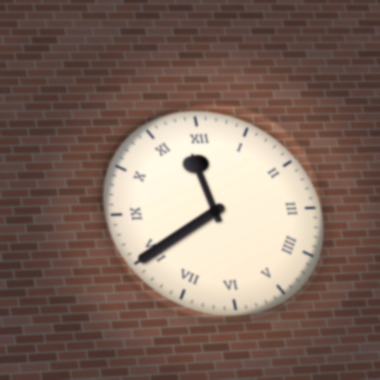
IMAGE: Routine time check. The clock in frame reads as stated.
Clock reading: 11:40
